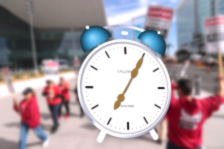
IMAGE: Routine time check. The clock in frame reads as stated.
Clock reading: 7:05
